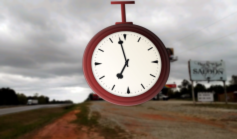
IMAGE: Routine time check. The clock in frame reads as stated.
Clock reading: 6:58
